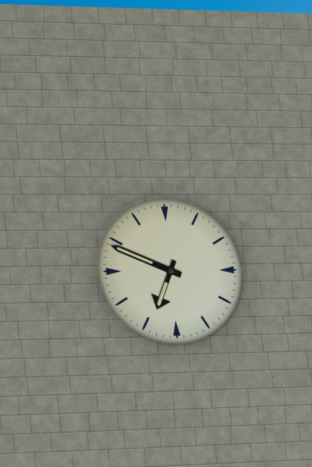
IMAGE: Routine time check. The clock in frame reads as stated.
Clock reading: 6:49
